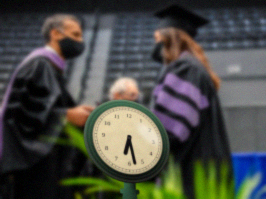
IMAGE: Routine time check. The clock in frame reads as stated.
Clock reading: 6:28
